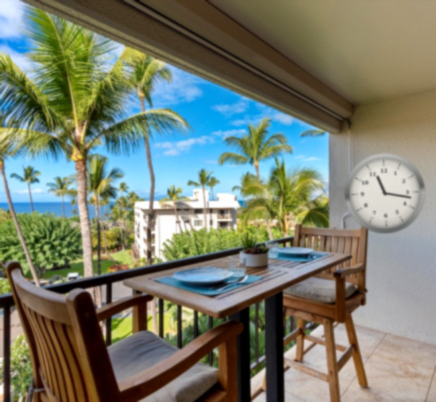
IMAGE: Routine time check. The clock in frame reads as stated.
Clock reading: 11:17
